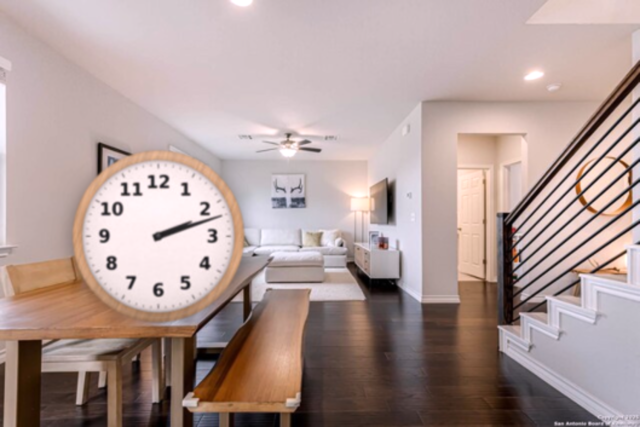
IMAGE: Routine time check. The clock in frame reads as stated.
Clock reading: 2:12
